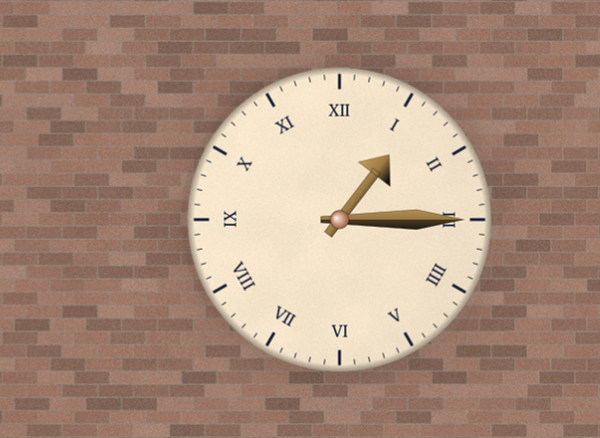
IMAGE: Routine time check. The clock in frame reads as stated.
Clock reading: 1:15
